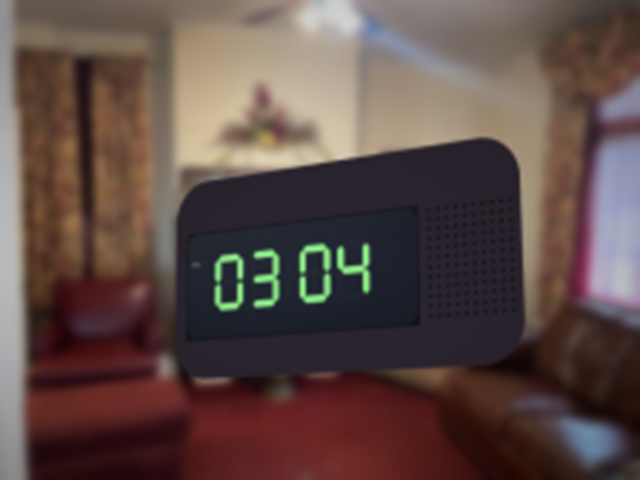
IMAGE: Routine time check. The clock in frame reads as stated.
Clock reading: 3:04
